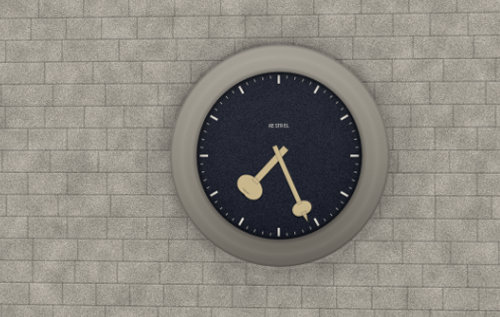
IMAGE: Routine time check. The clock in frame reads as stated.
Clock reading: 7:26
